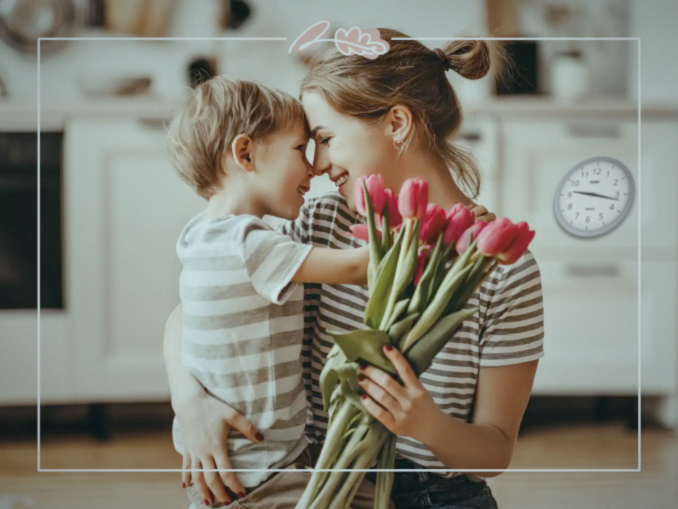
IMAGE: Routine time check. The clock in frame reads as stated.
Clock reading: 9:17
